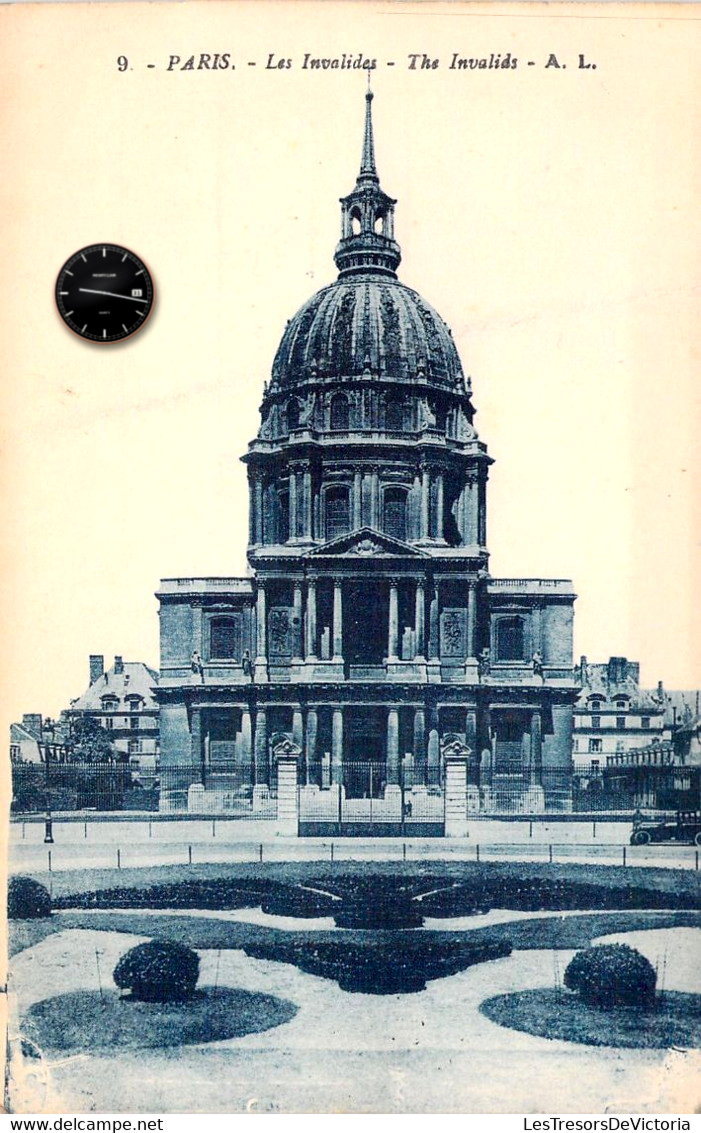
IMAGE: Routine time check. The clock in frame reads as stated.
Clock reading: 9:17
